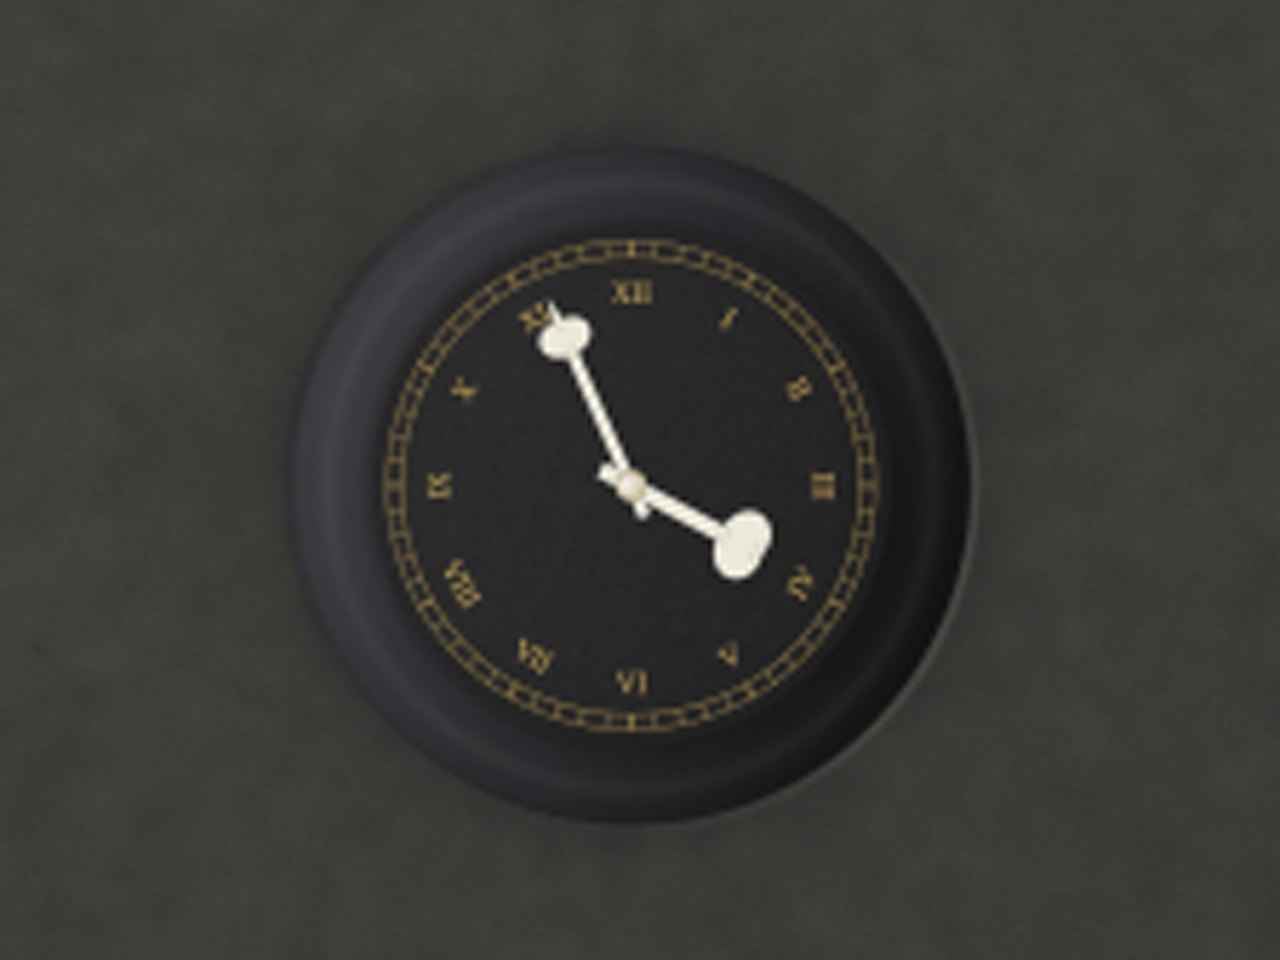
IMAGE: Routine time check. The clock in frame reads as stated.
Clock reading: 3:56
